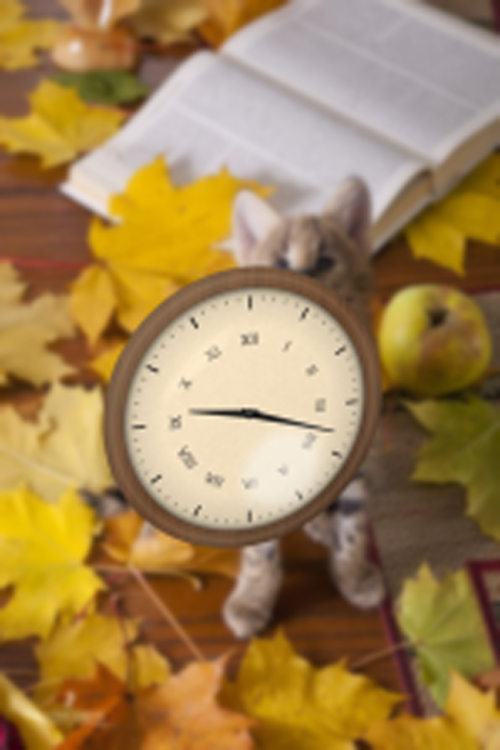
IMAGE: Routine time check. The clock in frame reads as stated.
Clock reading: 9:18
